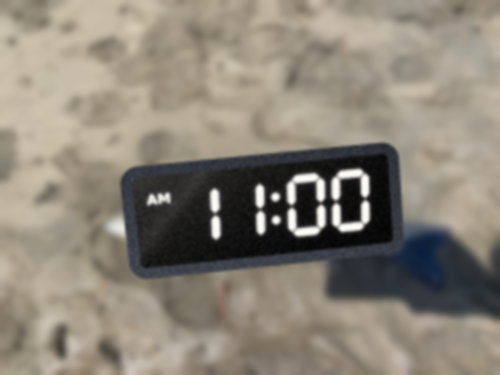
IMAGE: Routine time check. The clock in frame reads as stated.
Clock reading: 11:00
